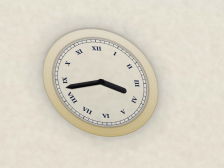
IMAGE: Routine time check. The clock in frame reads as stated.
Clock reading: 3:43
